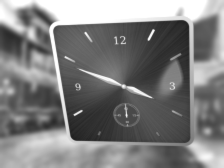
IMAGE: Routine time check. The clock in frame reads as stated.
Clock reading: 3:49
